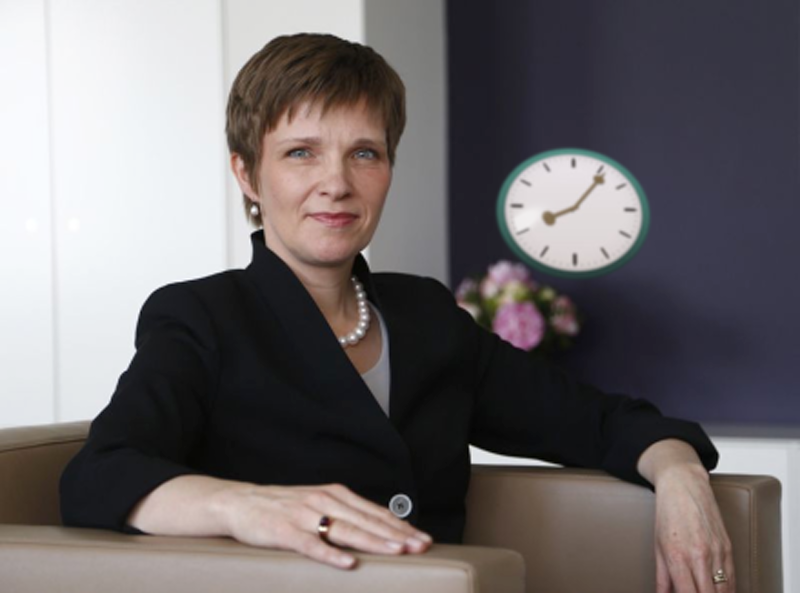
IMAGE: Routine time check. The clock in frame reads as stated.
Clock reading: 8:06
